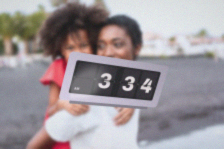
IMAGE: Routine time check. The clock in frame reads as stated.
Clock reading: 3:34
